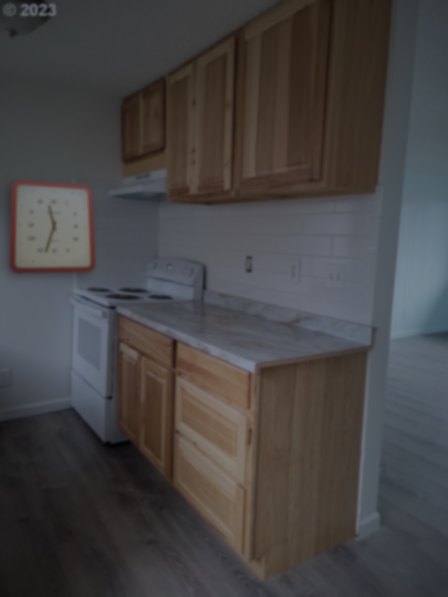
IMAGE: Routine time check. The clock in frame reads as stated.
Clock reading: 11:33
